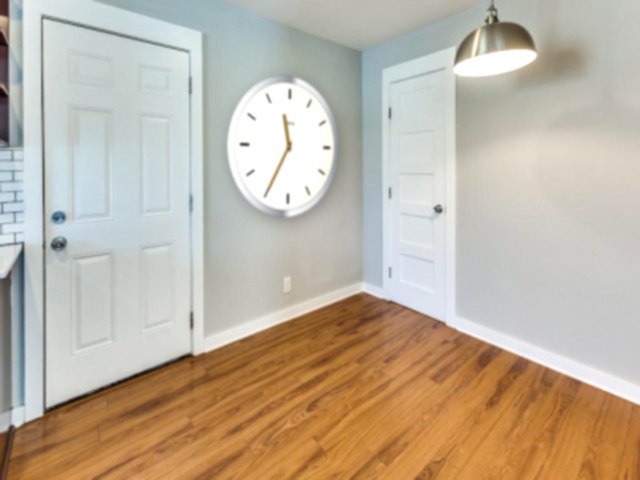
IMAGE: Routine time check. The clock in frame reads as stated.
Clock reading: 11:35
